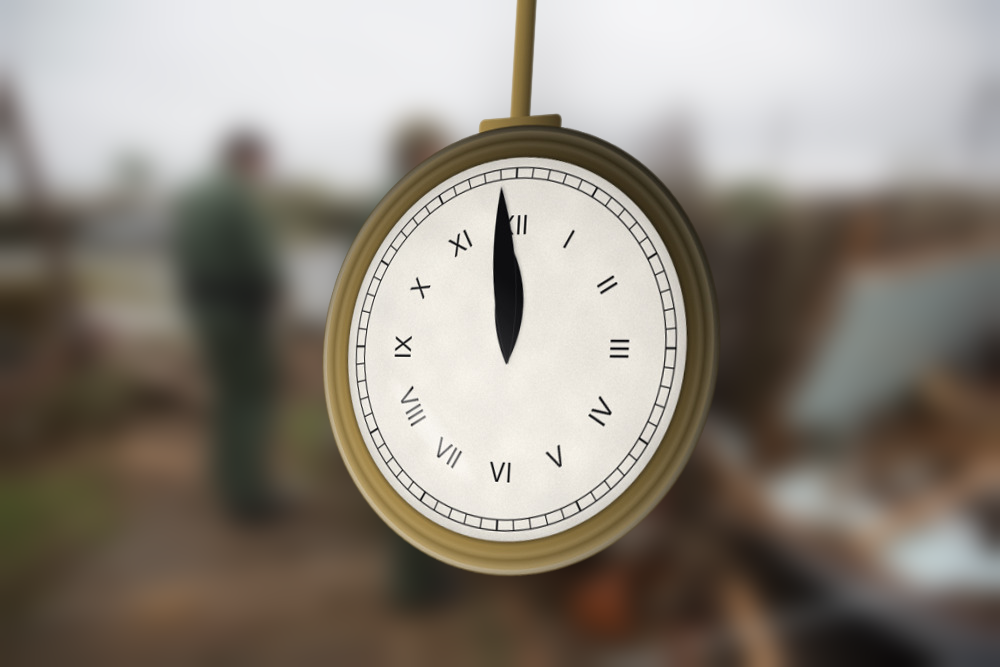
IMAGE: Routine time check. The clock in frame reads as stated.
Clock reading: 11:59
